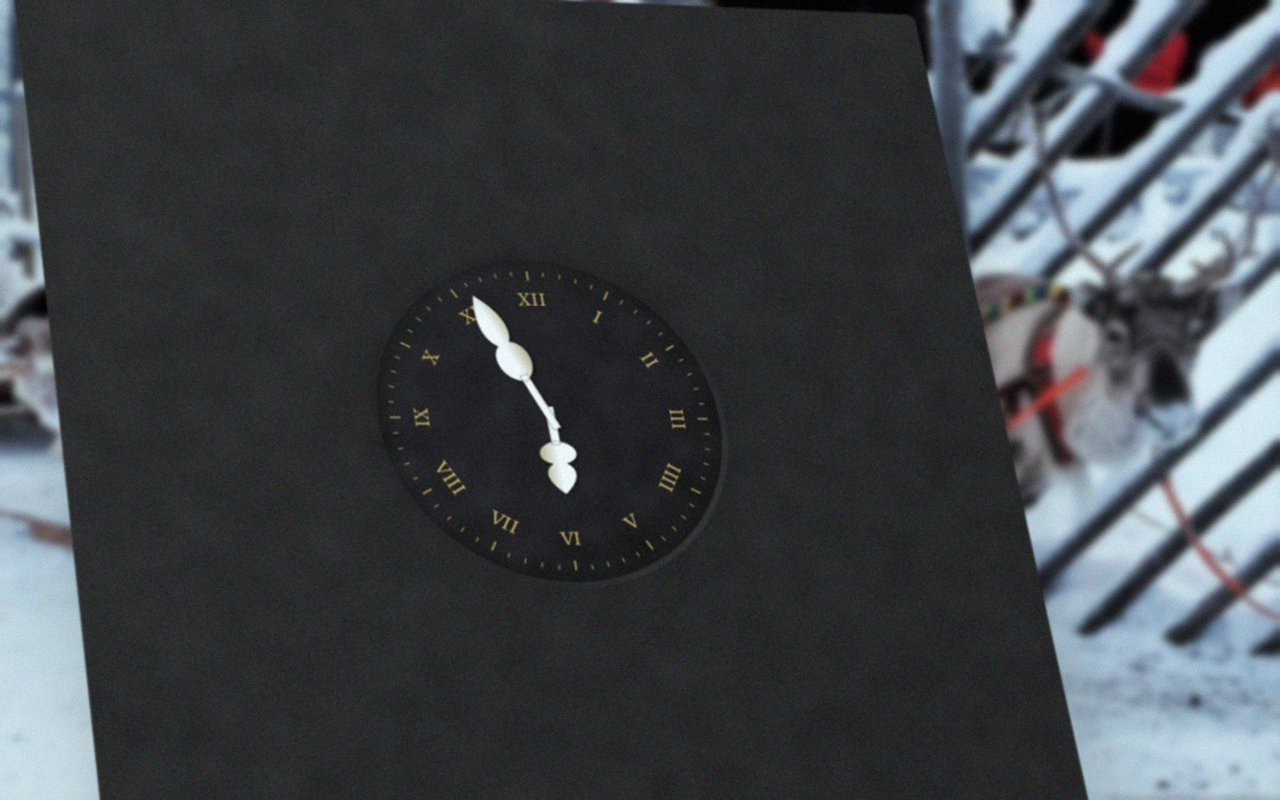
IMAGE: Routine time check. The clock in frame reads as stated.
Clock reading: 5:56
